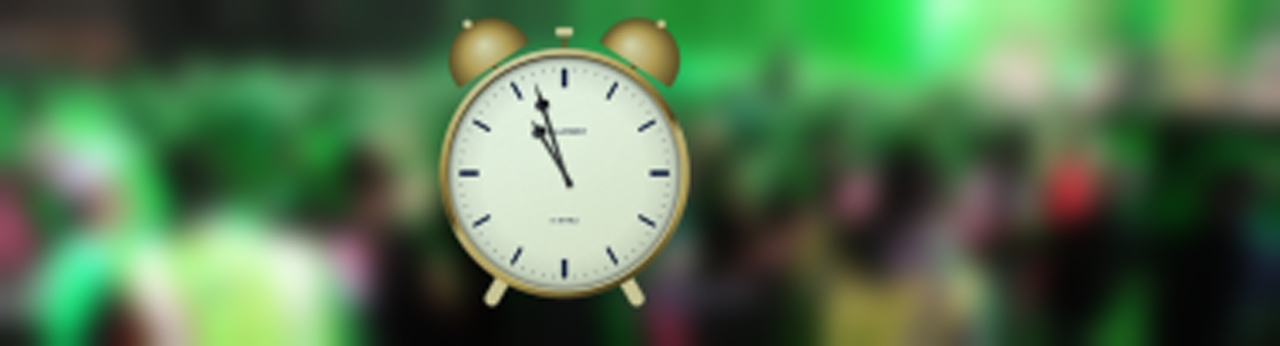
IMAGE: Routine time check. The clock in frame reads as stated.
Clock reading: 10:57
